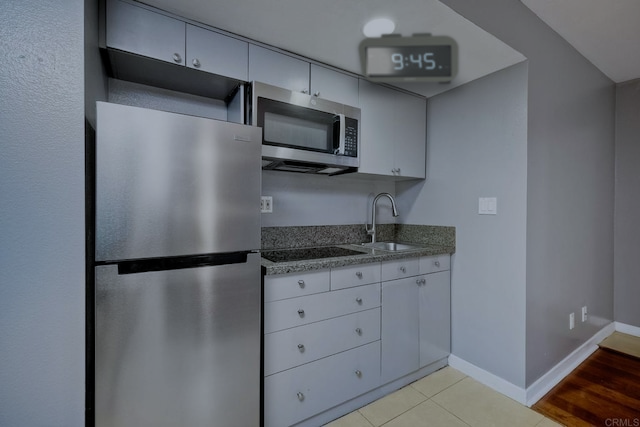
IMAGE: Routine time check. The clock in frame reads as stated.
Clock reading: 9:45
